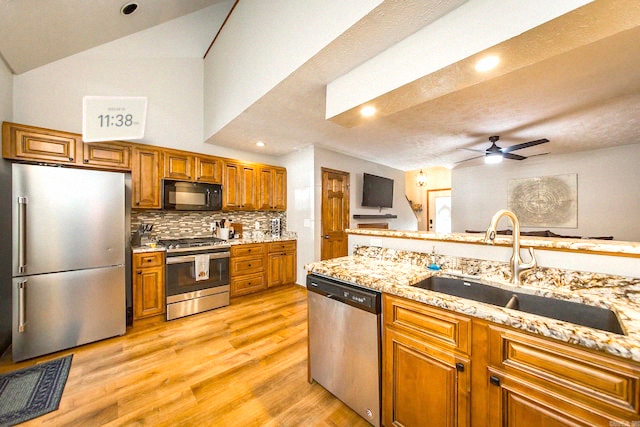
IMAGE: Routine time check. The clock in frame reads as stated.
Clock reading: 11:38
